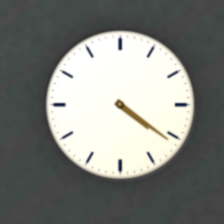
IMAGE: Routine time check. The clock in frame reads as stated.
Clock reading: 4:21
